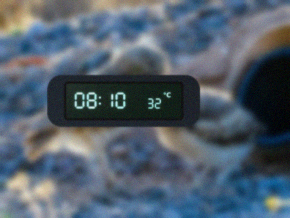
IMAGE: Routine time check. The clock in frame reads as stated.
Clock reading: 8:10
